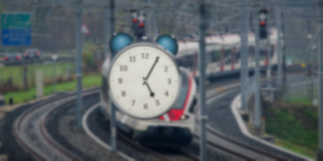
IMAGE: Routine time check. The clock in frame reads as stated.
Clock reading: 5:05
